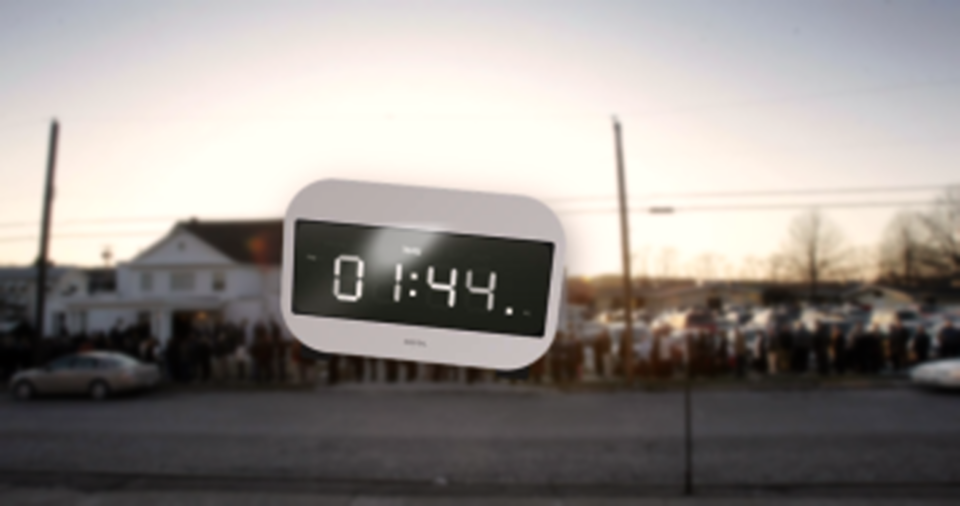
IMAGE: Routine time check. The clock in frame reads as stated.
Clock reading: 1:44
